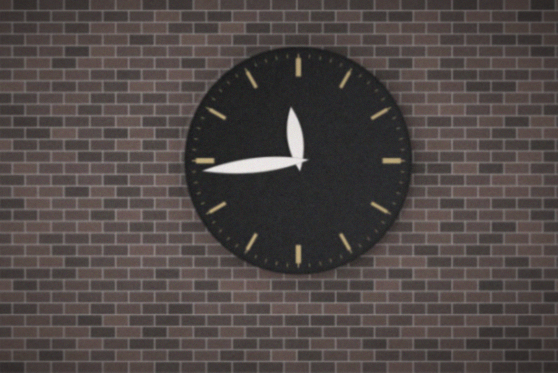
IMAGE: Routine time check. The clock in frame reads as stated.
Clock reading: 11:44
